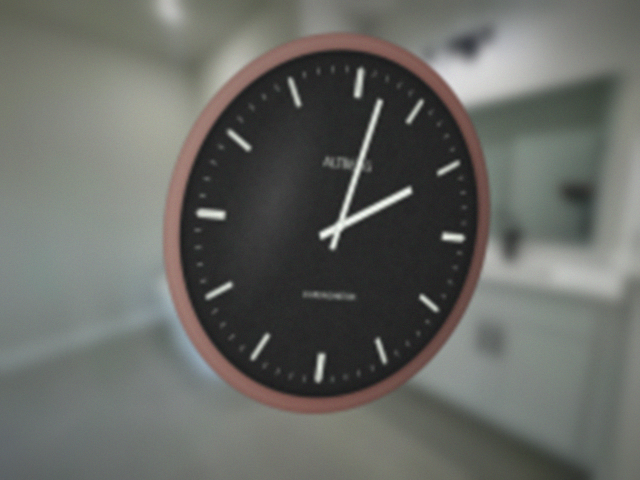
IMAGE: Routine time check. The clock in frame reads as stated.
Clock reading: 2:02
